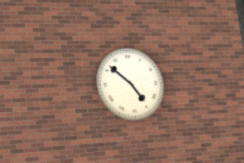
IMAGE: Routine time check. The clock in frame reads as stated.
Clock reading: 4:52
